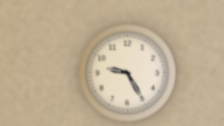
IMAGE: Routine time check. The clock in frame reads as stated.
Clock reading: 9:25
